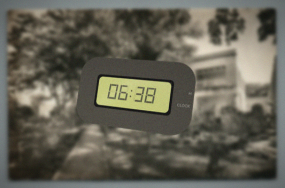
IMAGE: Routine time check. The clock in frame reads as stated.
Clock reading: 6:38
